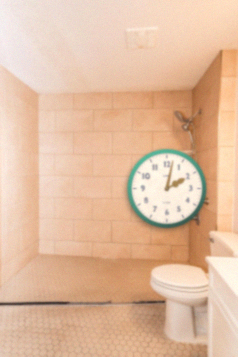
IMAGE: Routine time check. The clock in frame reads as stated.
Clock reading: 2:02
